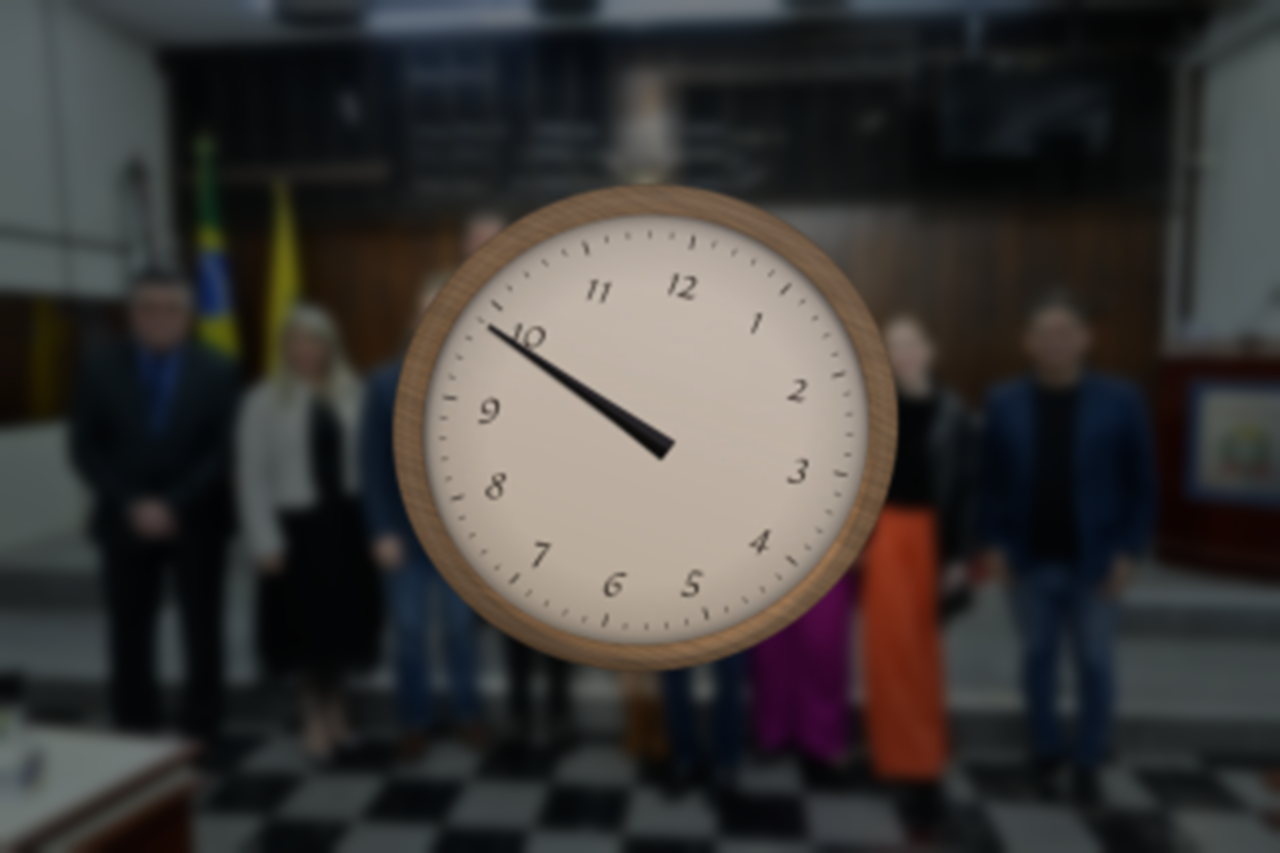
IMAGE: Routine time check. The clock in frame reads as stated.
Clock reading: 9:49
